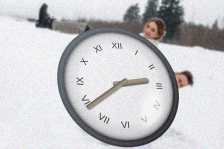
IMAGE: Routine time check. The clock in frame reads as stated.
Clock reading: 2:39
